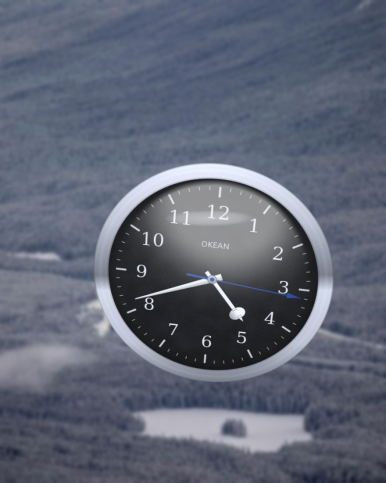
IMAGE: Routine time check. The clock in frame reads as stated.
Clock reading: 4:41:16
